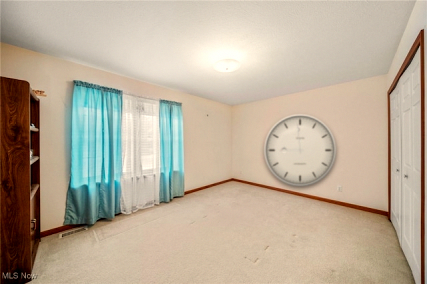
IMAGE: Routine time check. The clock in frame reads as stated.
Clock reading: 8:59
